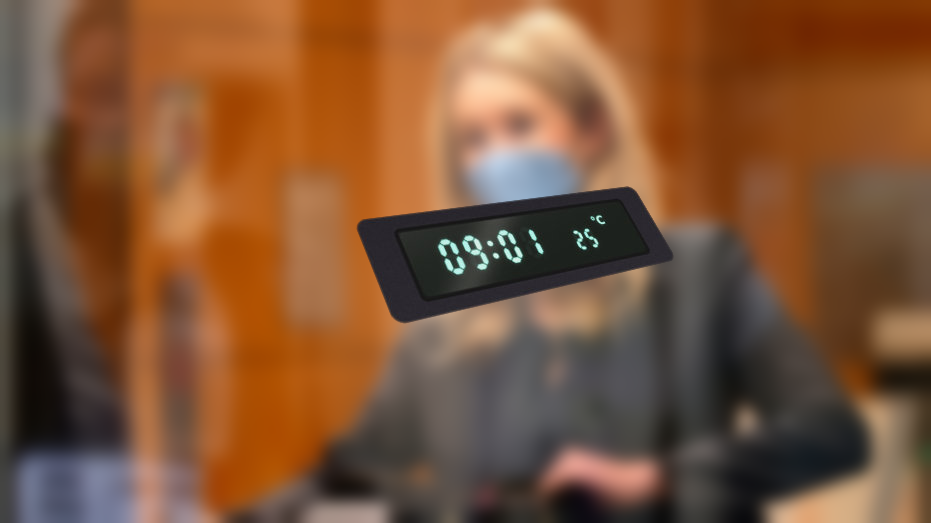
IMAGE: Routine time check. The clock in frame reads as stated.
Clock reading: 9:01
